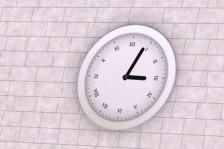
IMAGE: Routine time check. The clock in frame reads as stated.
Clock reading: 3:04
